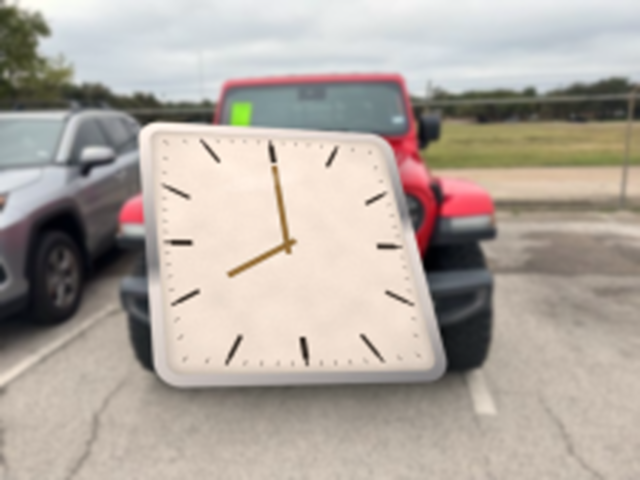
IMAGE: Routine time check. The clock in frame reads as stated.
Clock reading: 8:00
